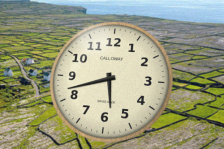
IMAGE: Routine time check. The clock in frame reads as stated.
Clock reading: 5:42
